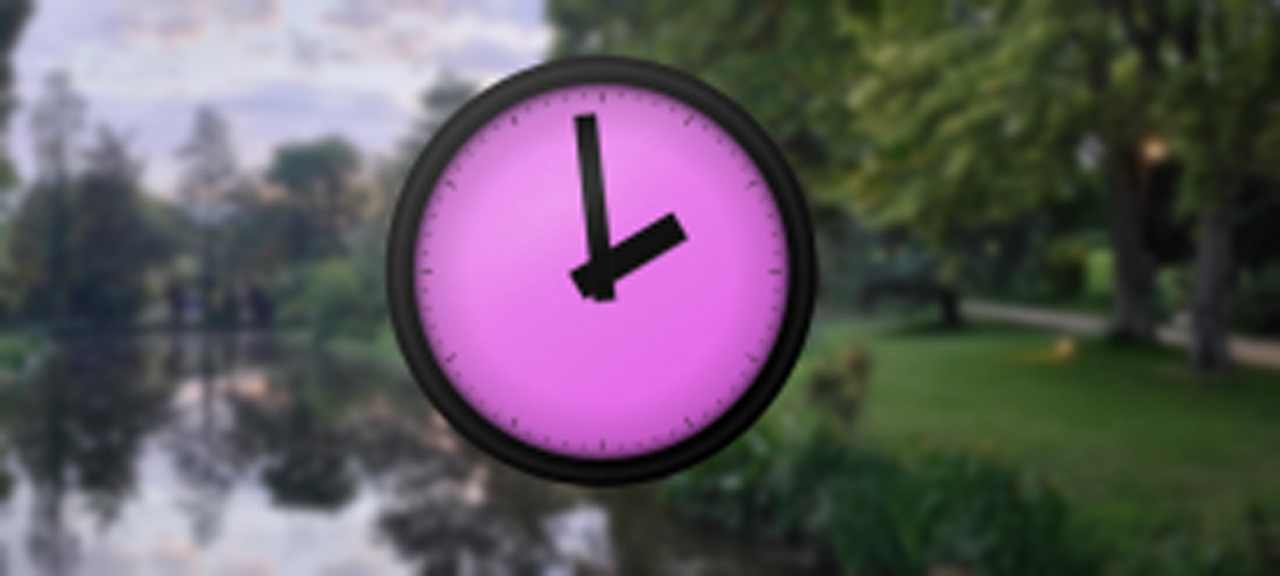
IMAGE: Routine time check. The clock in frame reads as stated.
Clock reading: 1:59
